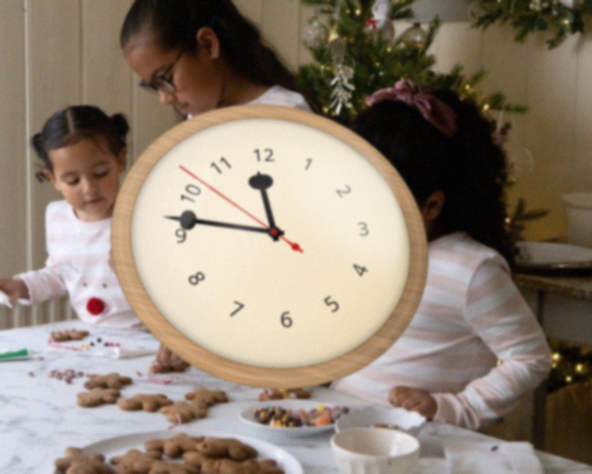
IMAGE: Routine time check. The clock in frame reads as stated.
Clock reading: 11:46:52
